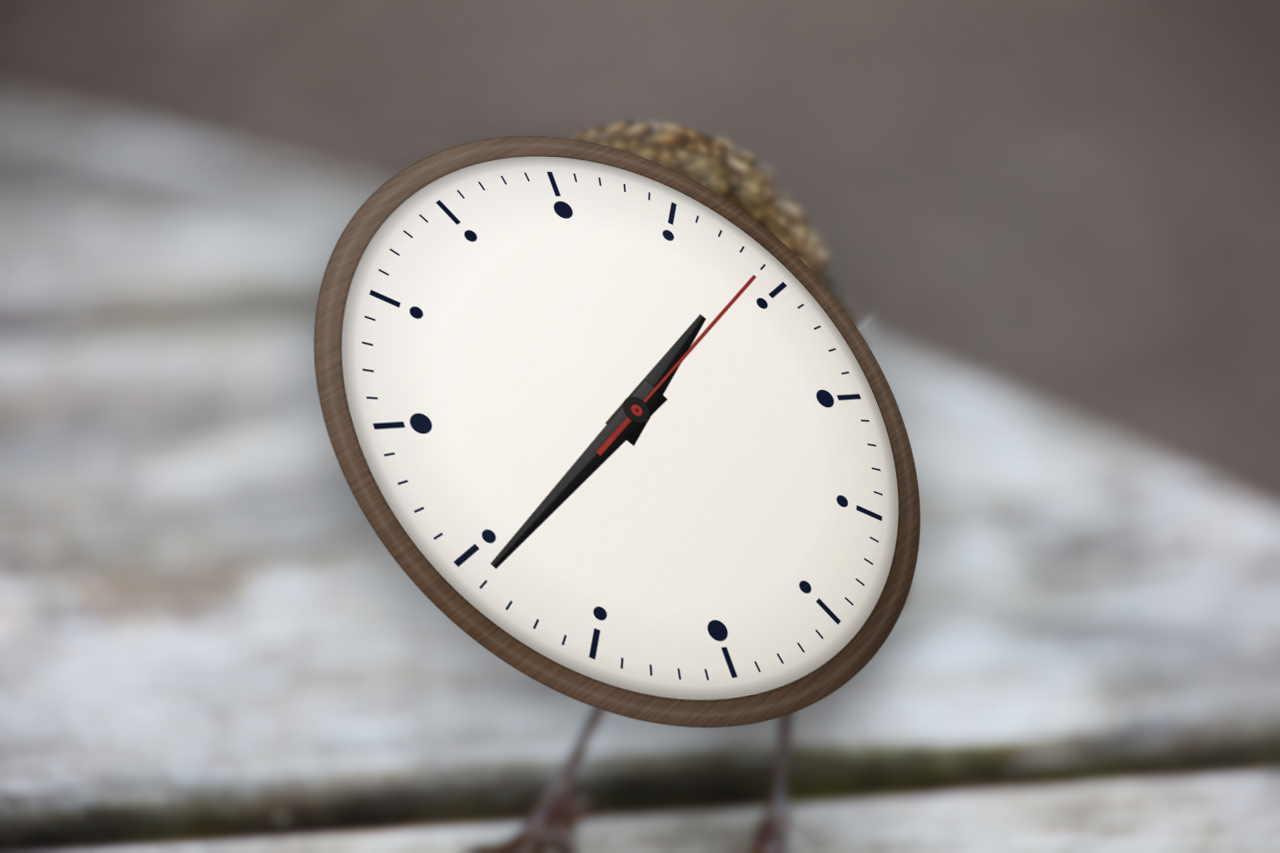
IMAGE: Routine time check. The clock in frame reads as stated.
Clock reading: 1:39:09
